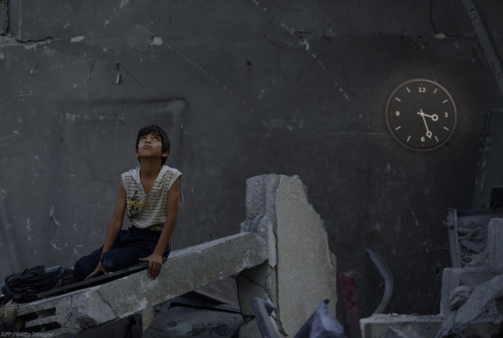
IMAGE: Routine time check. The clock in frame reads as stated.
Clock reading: 3:27
